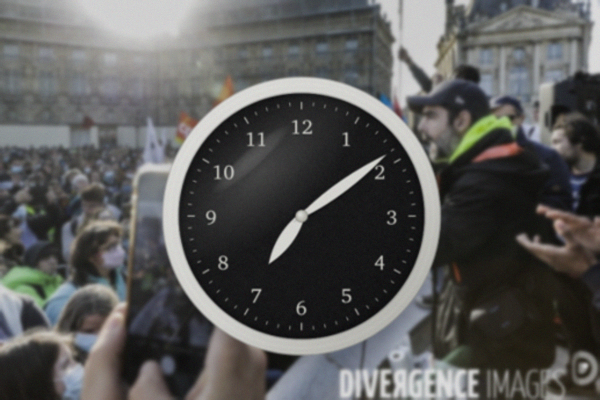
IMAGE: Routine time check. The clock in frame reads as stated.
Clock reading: 7:09
